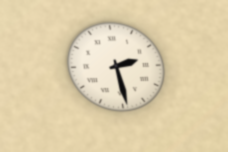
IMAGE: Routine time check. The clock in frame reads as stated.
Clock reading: 2:29
